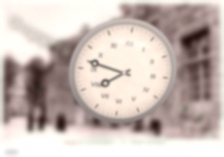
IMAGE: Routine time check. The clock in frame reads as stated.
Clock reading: 7:47
